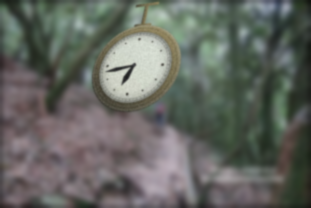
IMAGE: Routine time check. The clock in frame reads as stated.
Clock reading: 6:43
